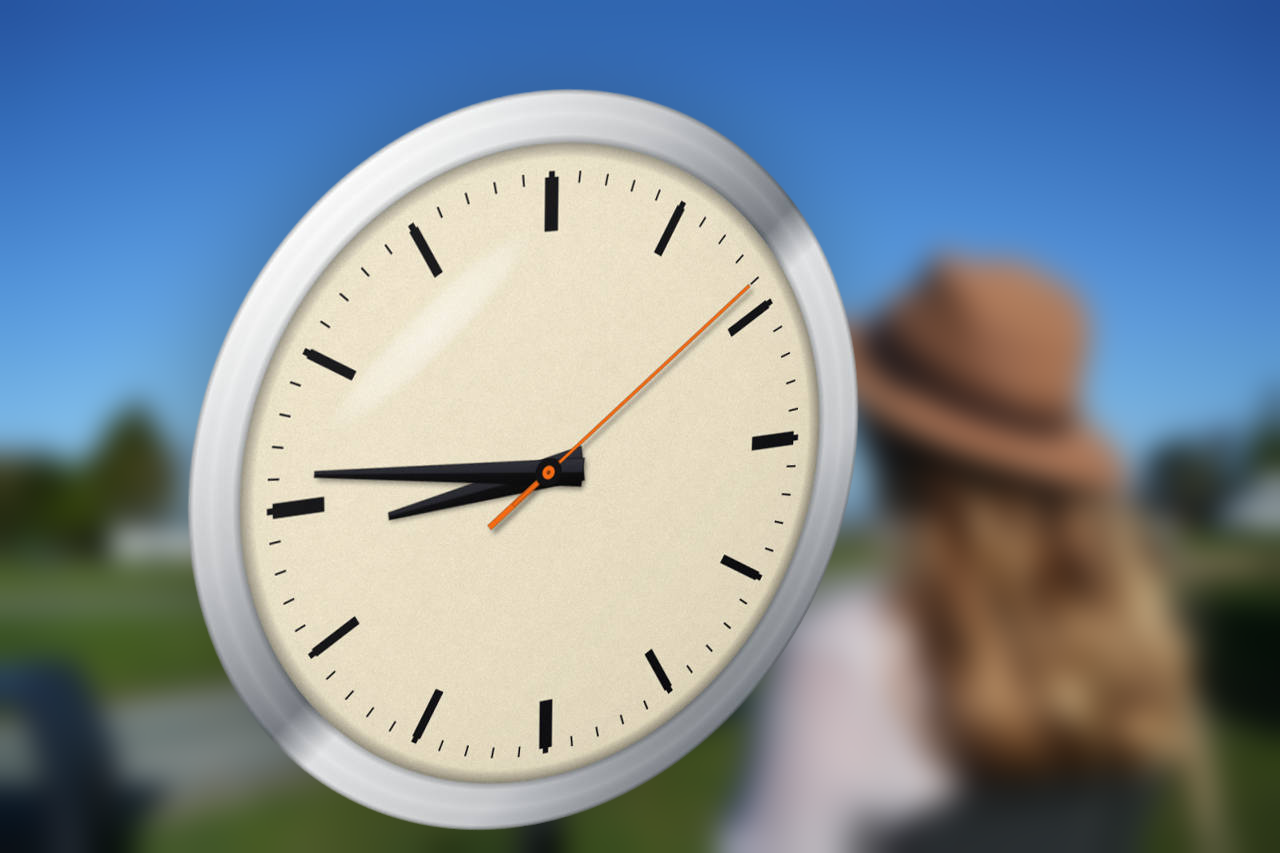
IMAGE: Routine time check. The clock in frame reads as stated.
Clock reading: 8:46:09
